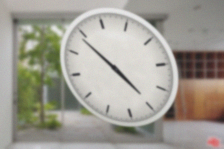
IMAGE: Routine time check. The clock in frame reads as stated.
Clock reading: 4:54
